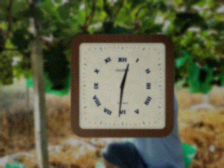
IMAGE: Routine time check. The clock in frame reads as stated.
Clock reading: 12:31
